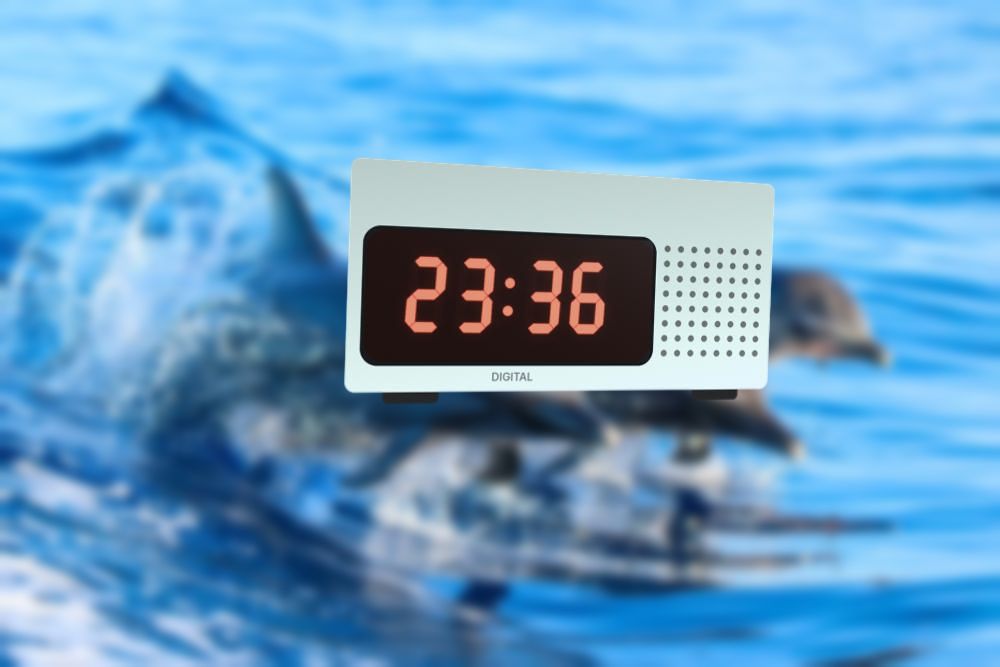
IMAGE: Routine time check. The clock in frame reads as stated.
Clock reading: 23:36
